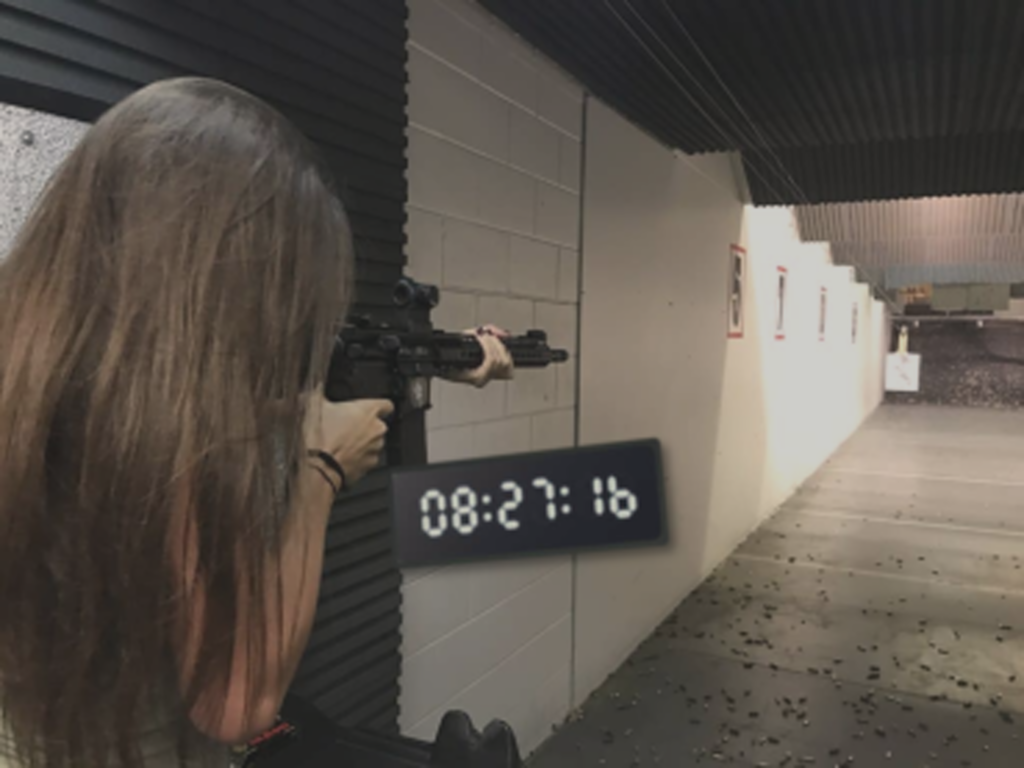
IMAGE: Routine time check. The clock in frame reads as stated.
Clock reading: 8:27:16
